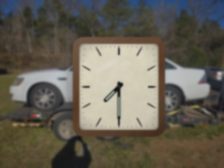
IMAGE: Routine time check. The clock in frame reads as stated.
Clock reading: 7:30
